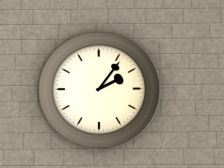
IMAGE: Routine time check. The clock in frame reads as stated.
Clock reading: 2:06
